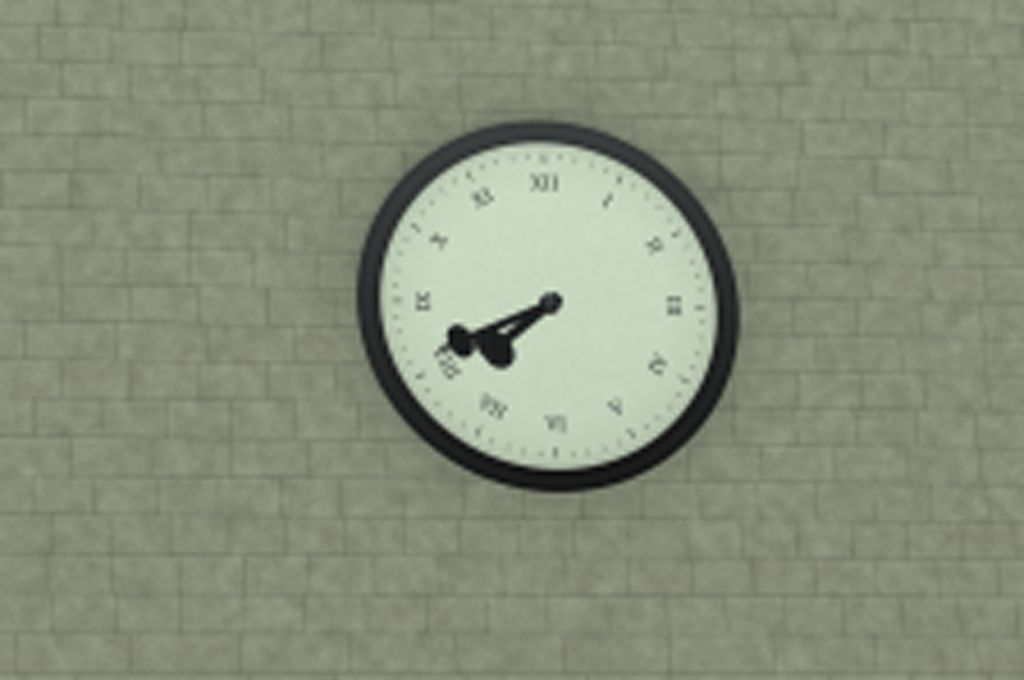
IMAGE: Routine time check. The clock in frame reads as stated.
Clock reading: 7:41
